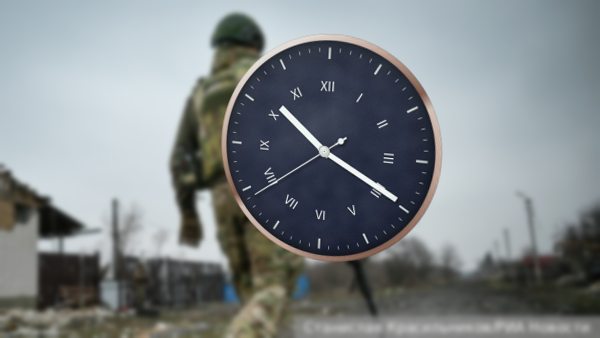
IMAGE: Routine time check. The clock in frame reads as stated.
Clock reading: 10:19:39
